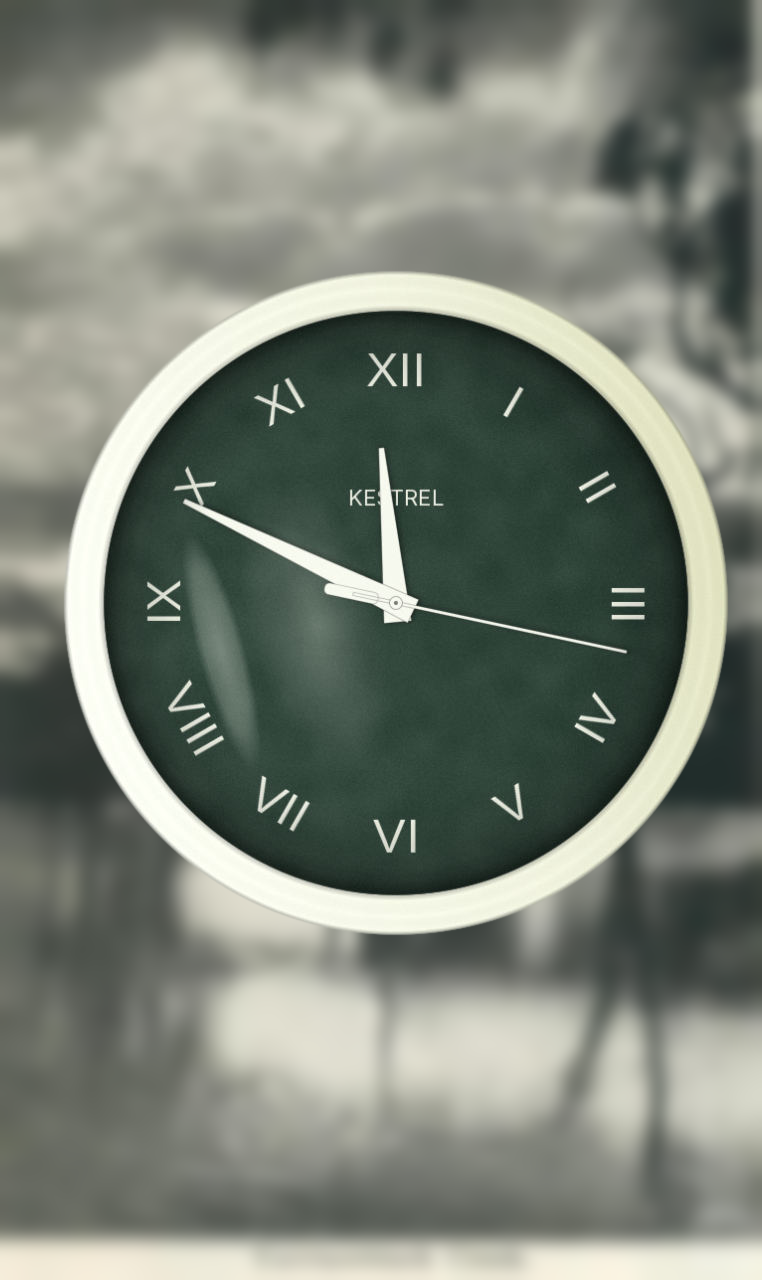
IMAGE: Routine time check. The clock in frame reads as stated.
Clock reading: 11:49:17
